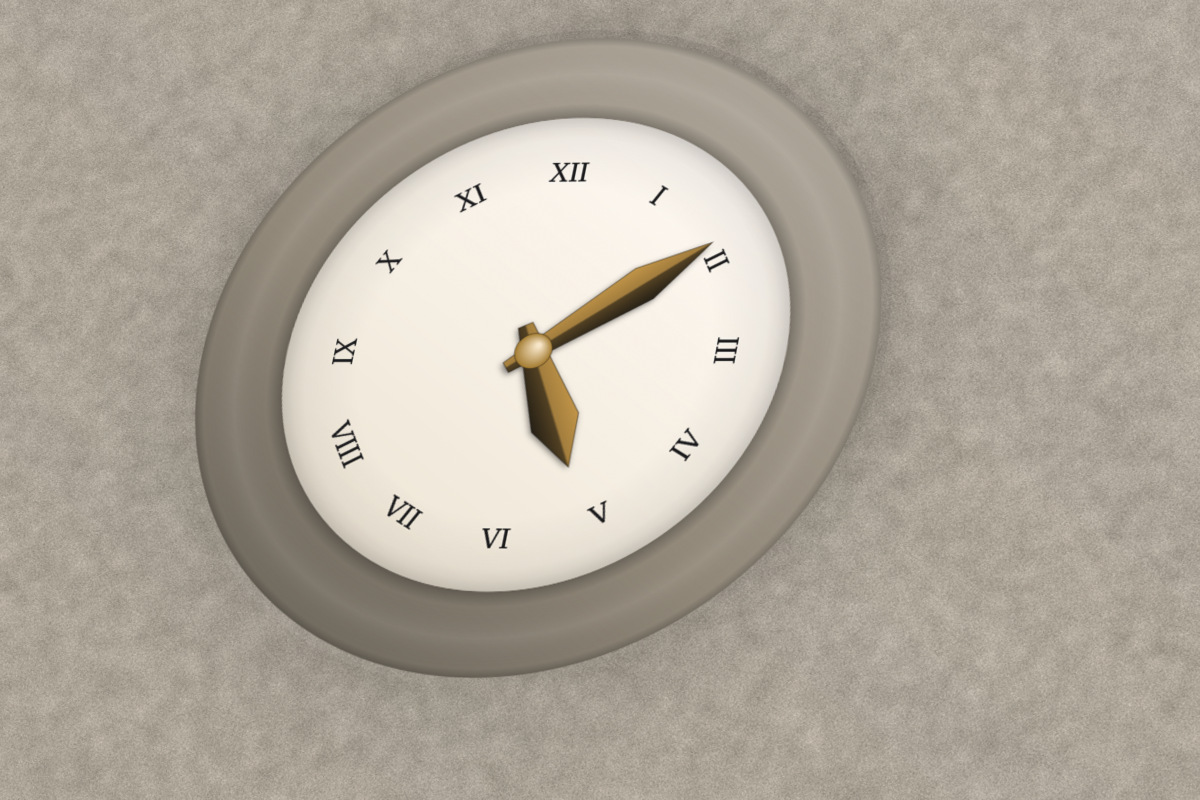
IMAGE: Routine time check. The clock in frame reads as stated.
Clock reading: 5:09
